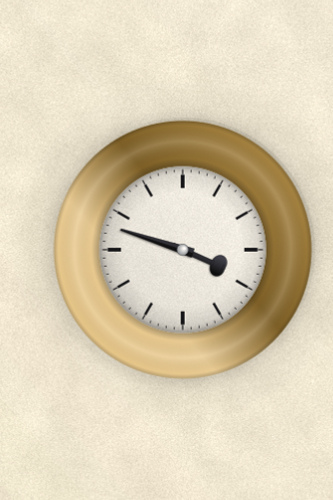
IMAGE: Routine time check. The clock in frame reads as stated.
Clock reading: 3:48
